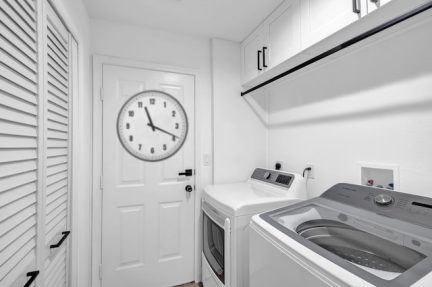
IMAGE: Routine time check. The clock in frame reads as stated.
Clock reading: 11:19
